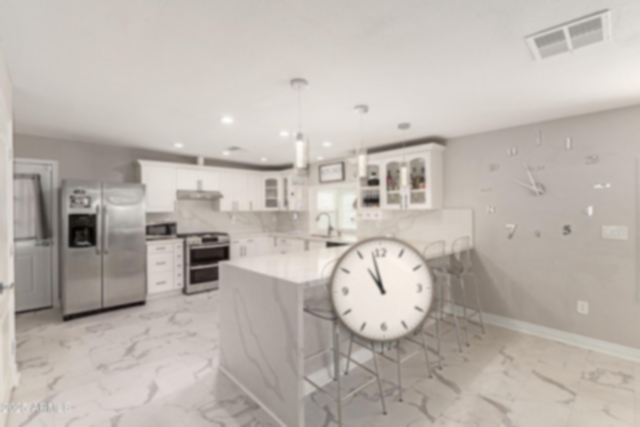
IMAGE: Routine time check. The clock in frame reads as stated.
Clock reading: 10:58
